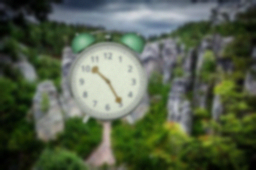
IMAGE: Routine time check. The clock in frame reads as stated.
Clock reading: 10:25
